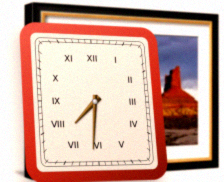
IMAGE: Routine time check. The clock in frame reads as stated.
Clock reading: 7:31
